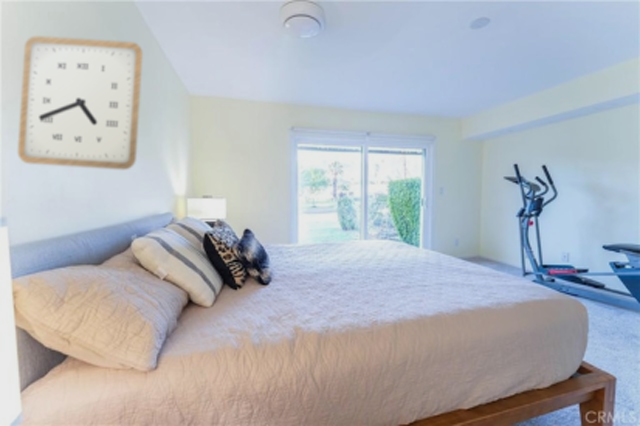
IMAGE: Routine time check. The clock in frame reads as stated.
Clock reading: 4:41
